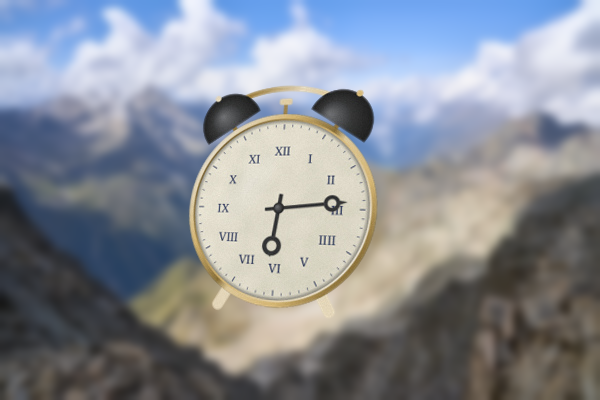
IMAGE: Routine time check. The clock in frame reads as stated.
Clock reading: 6:14
